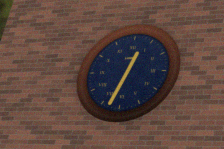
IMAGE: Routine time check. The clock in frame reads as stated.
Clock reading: 12:33
